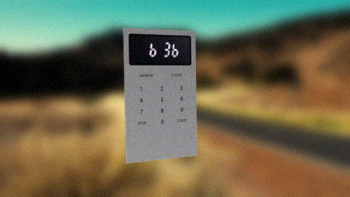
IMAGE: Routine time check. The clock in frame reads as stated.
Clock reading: 6:36
